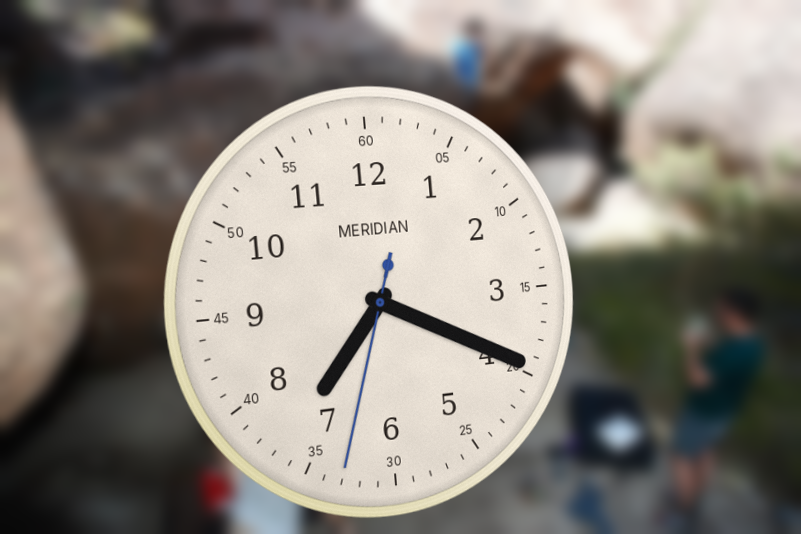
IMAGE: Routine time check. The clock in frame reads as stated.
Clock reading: 7:19:33
